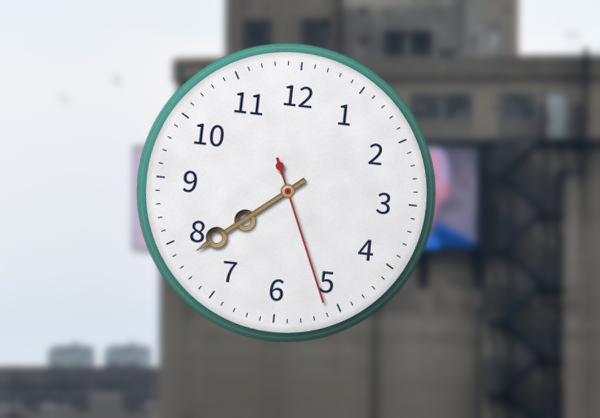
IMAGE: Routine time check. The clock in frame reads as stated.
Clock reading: 7:38:26
